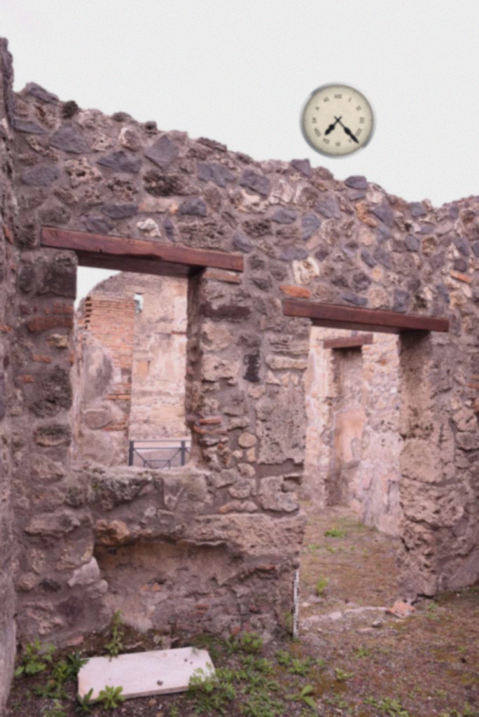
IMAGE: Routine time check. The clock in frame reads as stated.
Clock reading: 7:23
